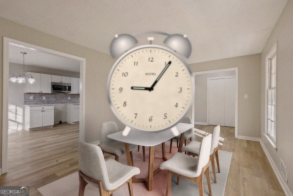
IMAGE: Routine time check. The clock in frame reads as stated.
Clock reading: 9:06
